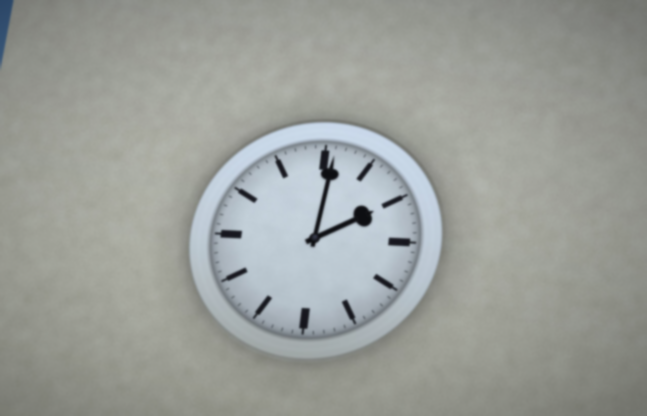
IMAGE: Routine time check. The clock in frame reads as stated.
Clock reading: 2:01
